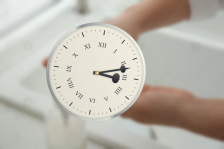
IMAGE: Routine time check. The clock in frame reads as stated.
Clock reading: 3:12
